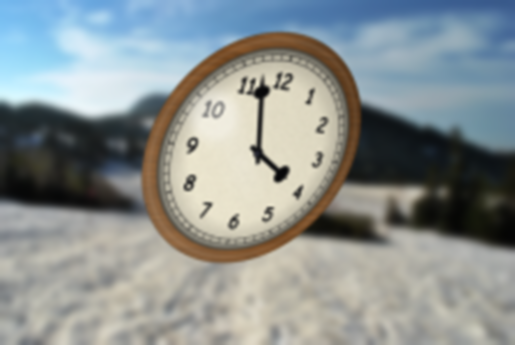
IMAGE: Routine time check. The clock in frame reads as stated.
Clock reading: 3:57
